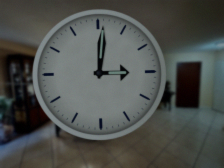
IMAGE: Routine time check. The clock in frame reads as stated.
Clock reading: 3:01
